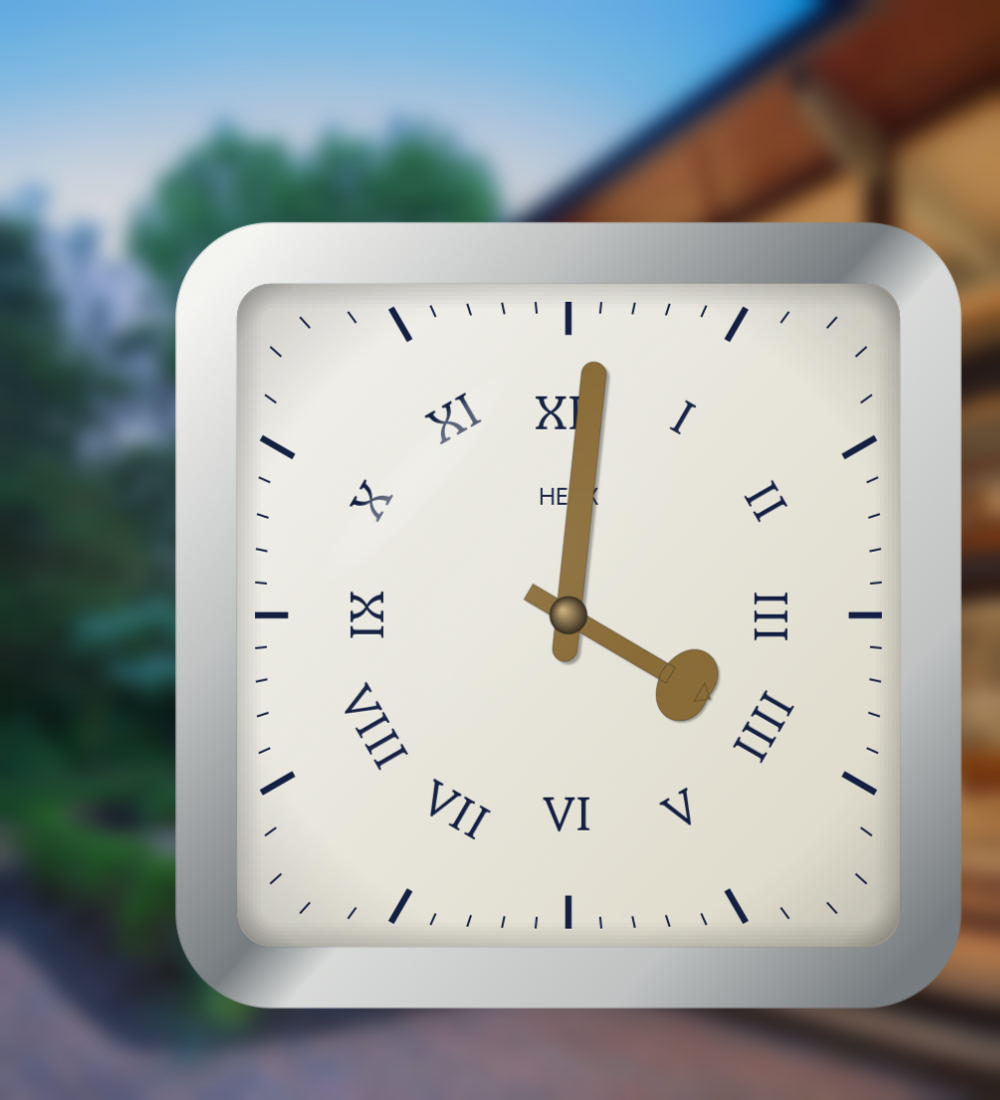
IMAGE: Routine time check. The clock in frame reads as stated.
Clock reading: 4:01
